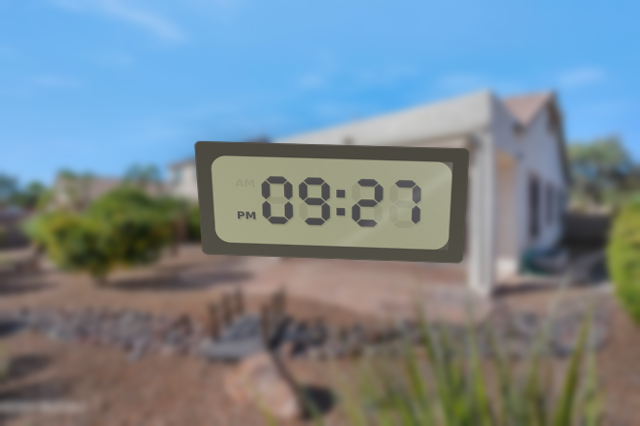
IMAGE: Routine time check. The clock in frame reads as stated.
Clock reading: 9:27
